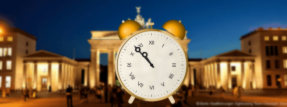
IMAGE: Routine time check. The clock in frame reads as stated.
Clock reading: 10:53
